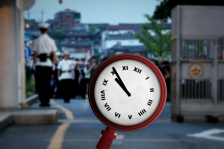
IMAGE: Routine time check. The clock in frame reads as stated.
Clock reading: 9:51
